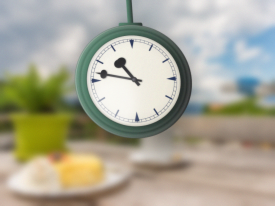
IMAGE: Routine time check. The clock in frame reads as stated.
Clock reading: 10:47
